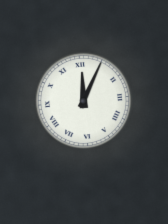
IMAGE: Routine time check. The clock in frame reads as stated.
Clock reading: 12:05
